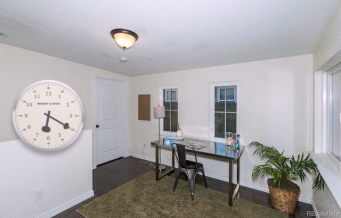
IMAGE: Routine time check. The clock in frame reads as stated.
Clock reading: 6:20
